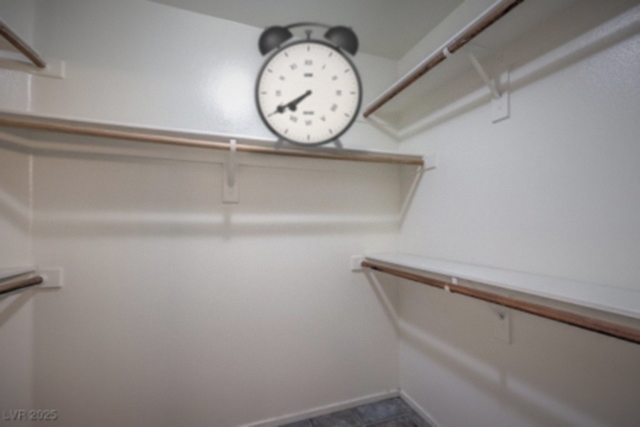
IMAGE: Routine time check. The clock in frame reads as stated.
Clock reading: 7:40
